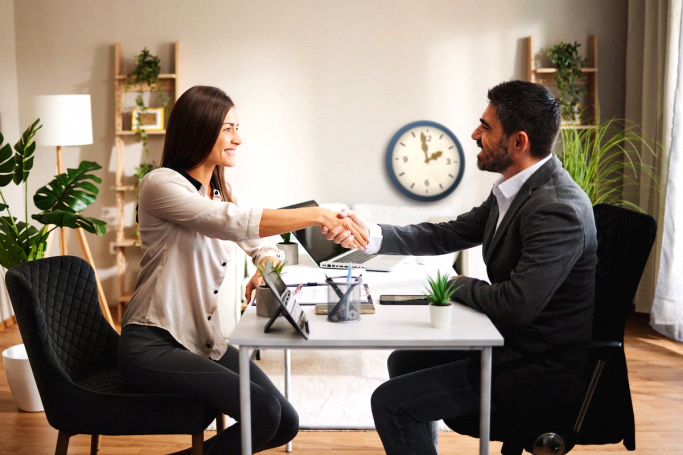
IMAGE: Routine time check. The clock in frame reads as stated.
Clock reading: 1:58
